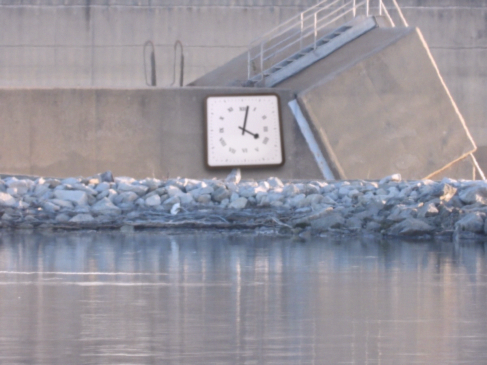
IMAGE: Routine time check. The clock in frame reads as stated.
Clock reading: 4:02
